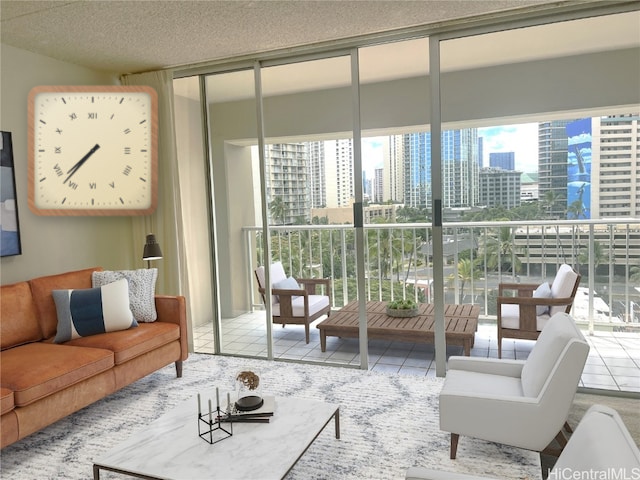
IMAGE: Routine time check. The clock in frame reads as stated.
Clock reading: 7:37
